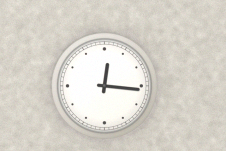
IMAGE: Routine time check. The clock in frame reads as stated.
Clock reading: 12:16
